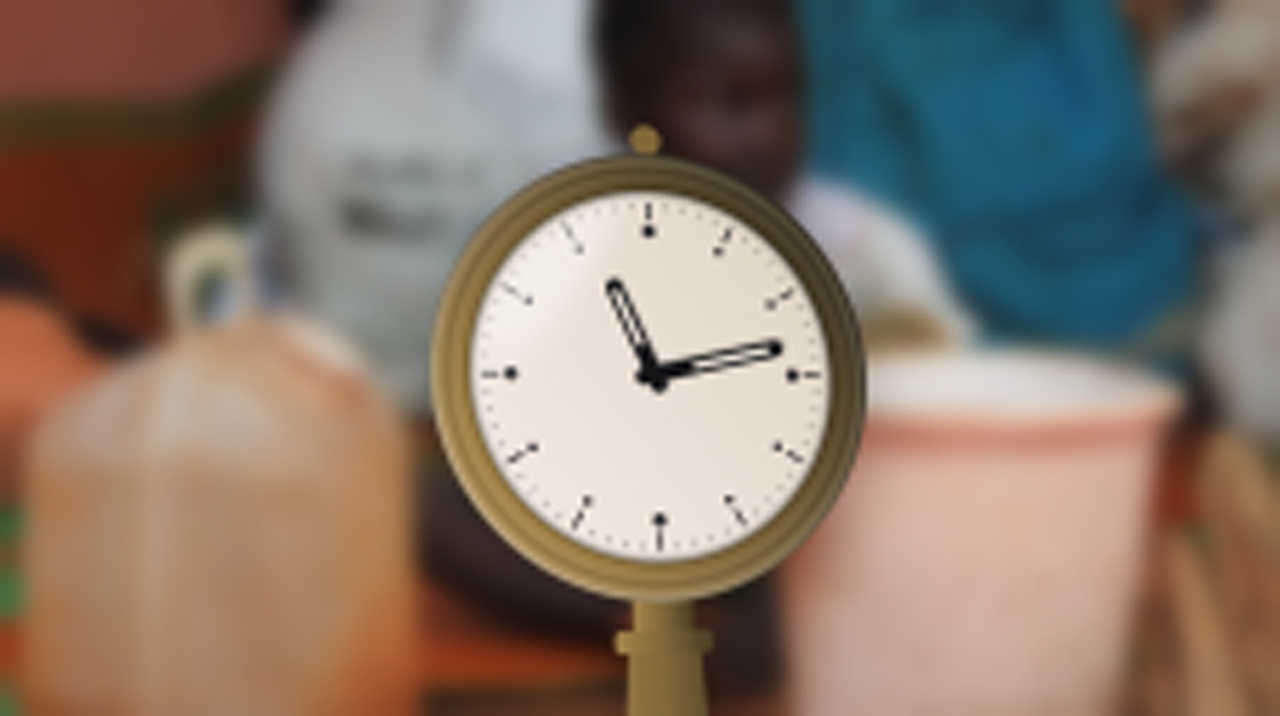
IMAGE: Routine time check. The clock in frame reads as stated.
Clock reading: 11:13
